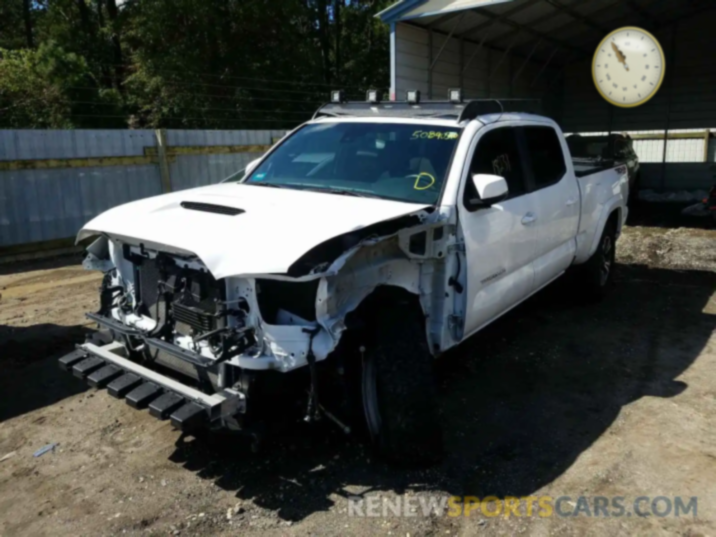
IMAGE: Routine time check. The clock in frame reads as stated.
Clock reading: 10:54
